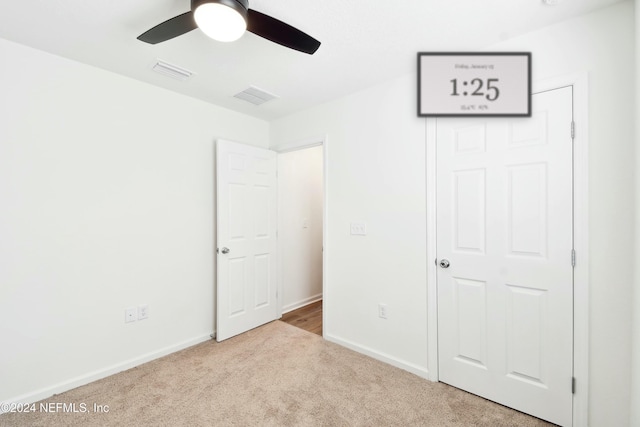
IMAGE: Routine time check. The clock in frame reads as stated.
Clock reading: 1:25
